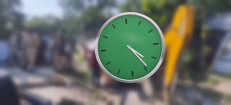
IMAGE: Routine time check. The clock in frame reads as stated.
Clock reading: 4:24
